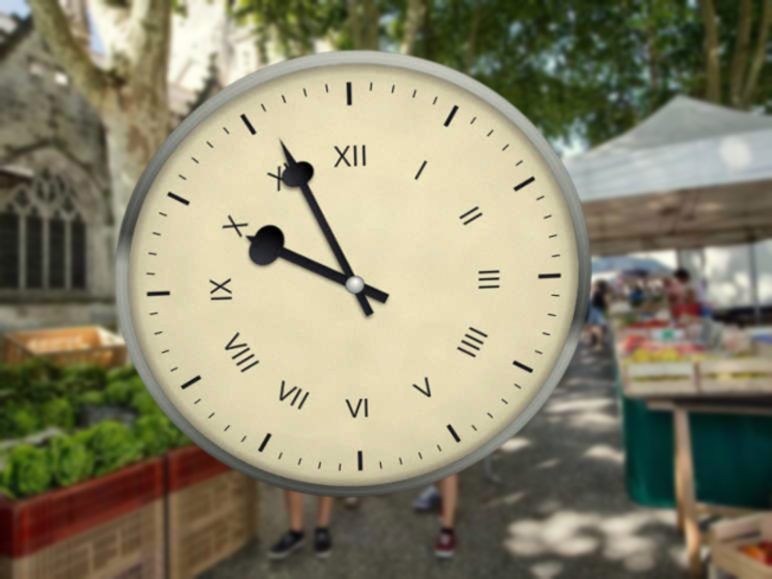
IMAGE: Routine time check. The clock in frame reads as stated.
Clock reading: 9:56
